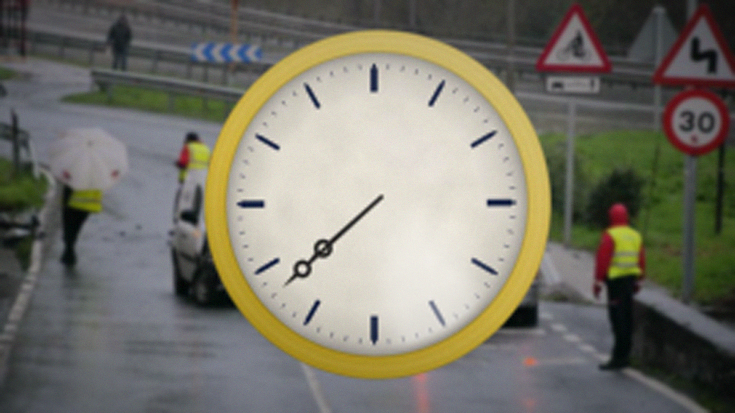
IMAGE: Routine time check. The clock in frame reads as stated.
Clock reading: 7:38
